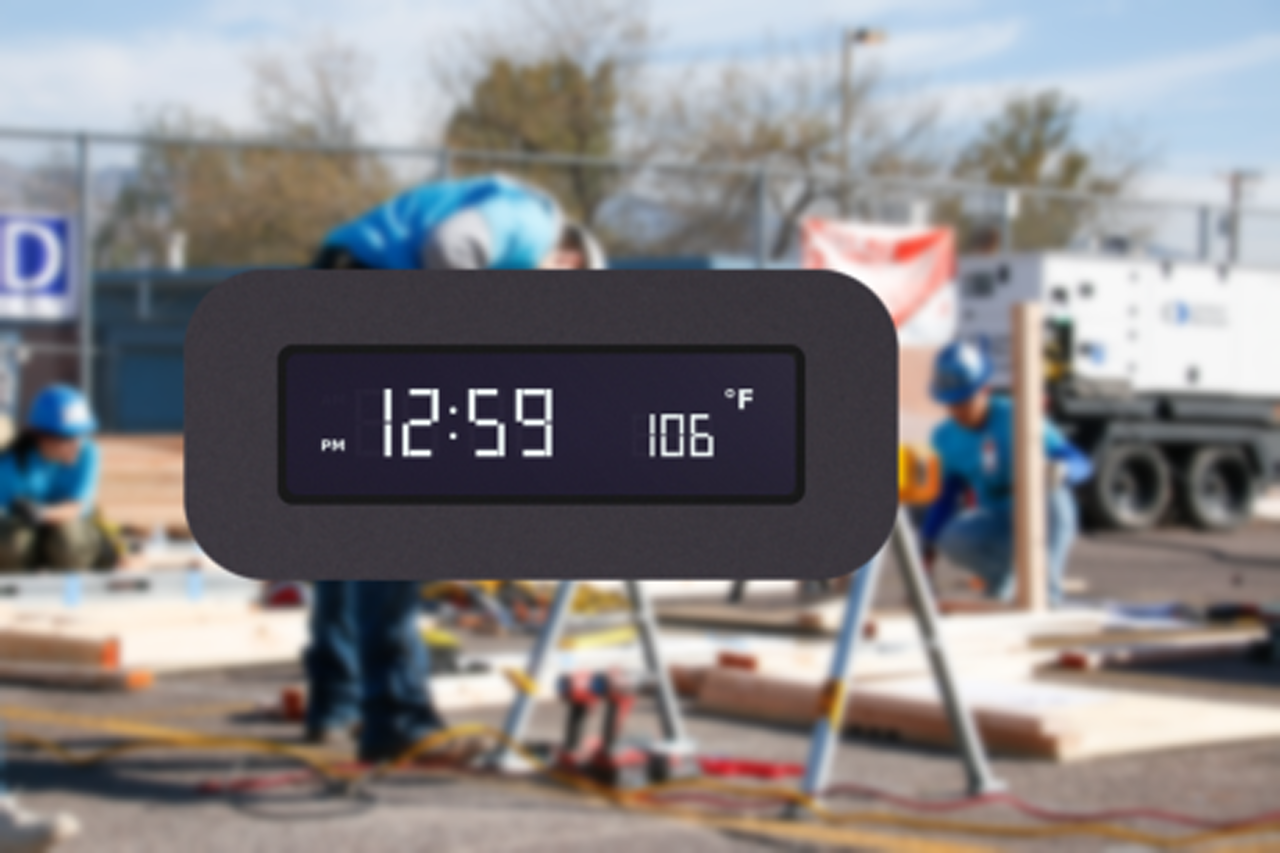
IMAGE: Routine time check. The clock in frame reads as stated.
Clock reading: 12:59
